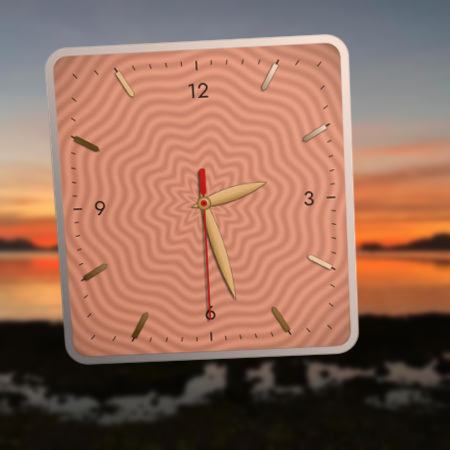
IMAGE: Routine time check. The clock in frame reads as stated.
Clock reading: 2:27:30
